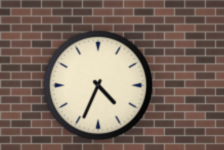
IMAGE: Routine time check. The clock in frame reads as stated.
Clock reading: 4:34
